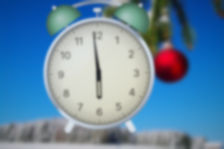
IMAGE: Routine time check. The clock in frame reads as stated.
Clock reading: 5:59
